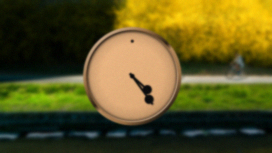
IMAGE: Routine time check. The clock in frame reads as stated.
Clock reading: 4:24
